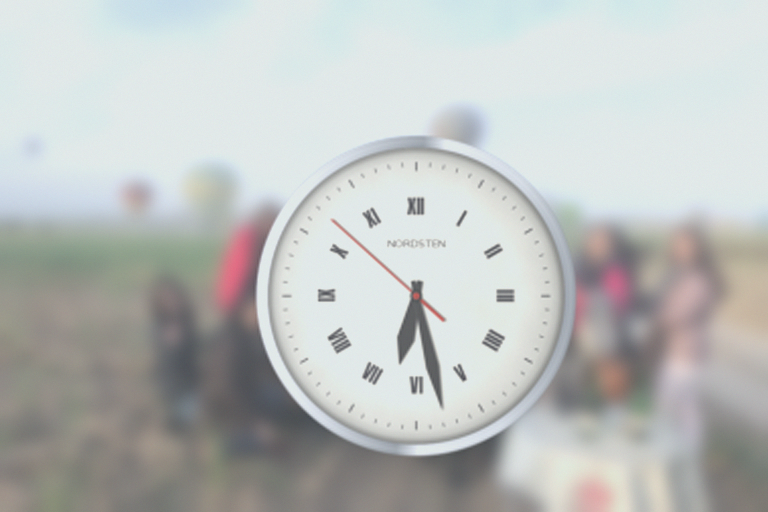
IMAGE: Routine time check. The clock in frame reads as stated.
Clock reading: 6:27:52
